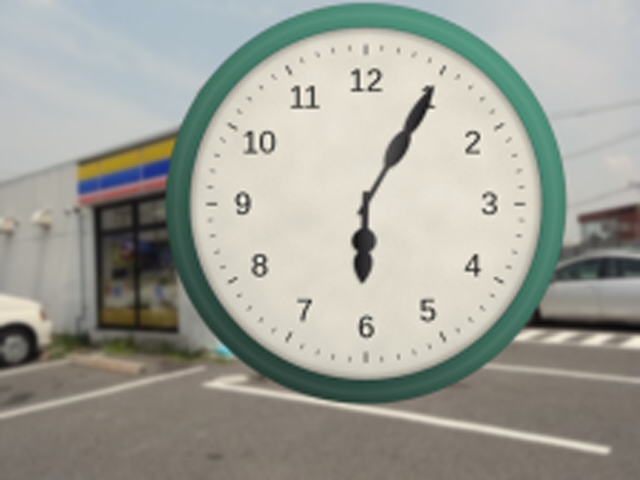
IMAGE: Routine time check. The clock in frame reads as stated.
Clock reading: 6:05
